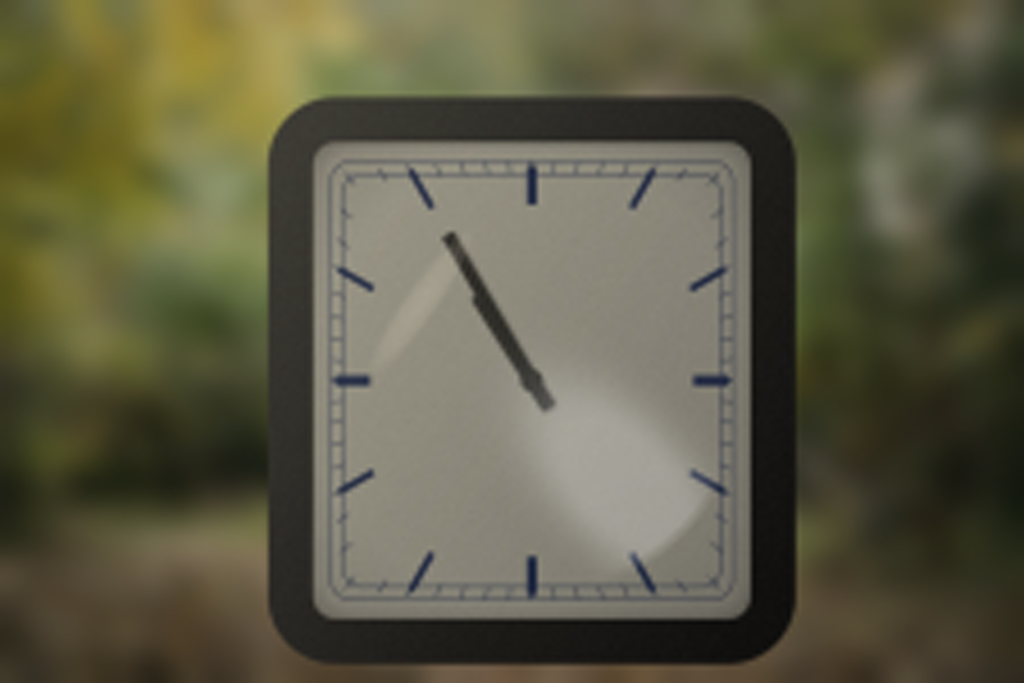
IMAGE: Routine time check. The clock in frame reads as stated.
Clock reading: 10:55
